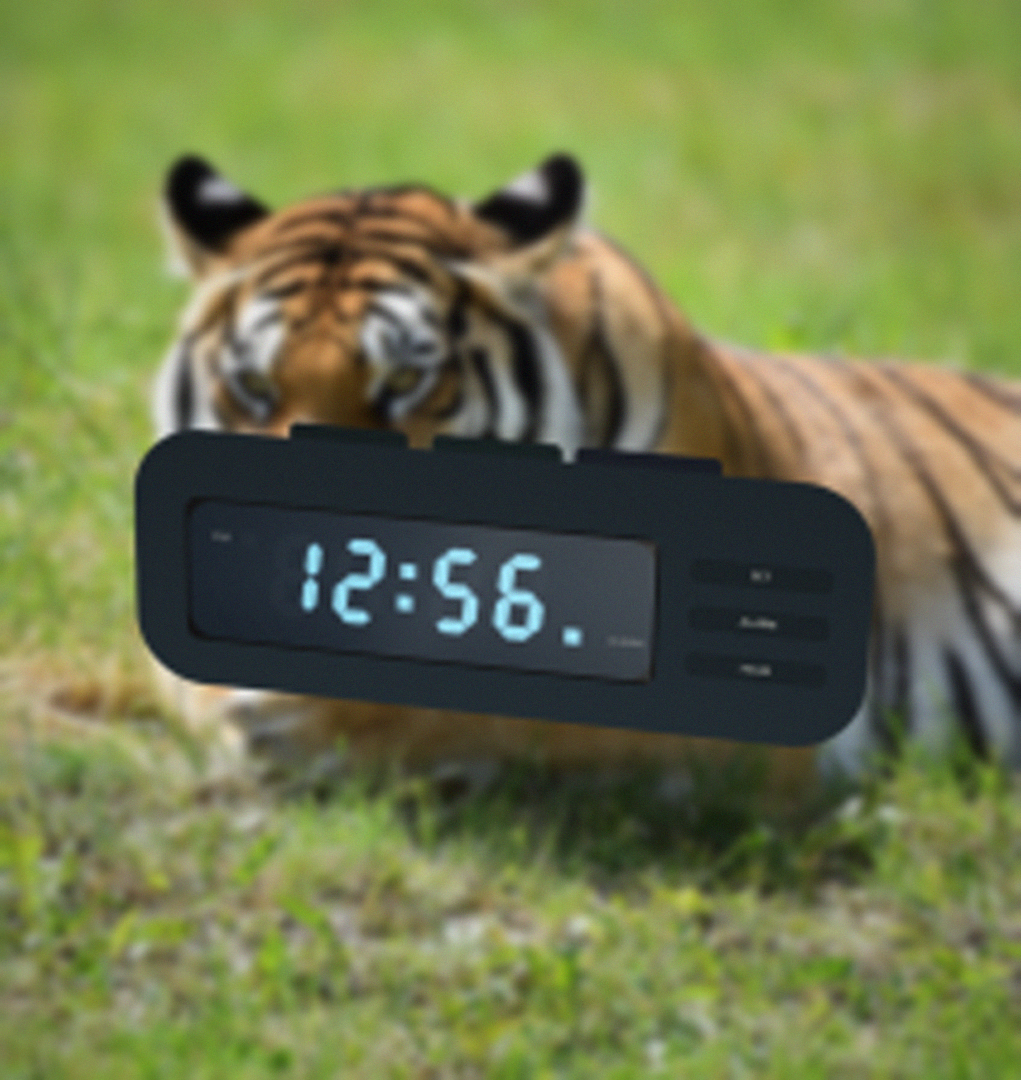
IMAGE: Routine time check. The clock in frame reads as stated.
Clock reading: 12:56
